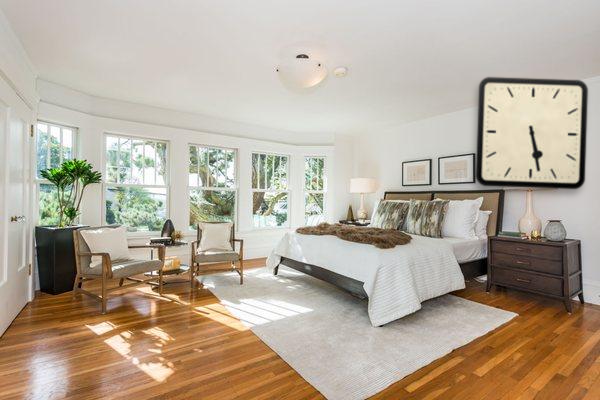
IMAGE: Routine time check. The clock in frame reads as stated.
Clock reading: 5:28
